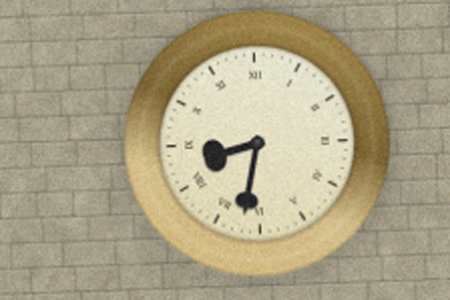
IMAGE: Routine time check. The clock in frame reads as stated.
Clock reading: 8:32
